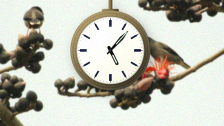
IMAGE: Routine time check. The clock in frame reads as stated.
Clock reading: 5:07
